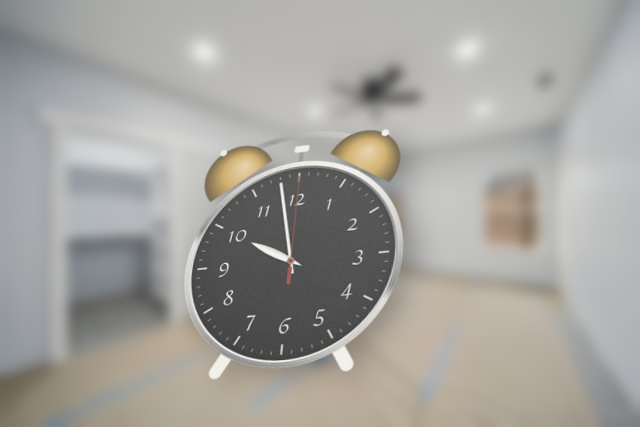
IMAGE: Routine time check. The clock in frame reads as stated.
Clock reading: 9:58:00
